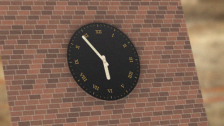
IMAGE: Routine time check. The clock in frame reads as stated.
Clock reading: 5:54
